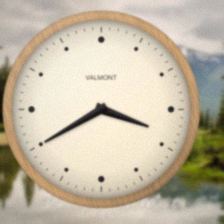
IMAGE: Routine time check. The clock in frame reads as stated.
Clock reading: 3:40
